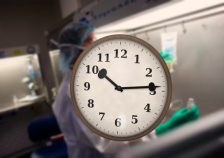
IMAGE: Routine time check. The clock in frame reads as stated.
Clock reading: 10:14
